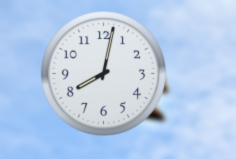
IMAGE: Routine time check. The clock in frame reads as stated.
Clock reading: 8:02
